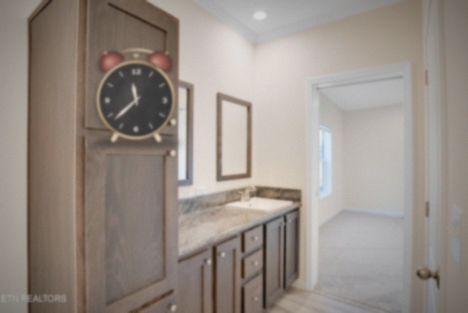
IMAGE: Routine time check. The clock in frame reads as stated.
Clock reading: 11:38
